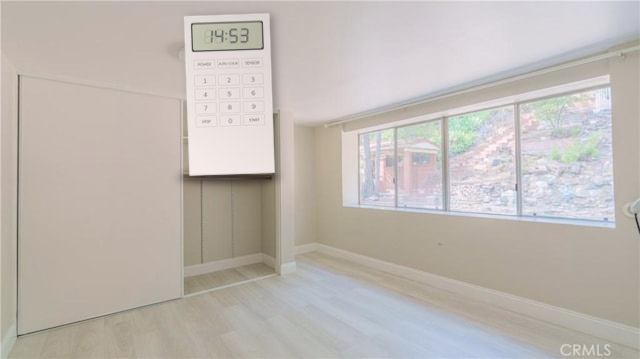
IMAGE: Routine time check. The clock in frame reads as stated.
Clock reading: 14:53
